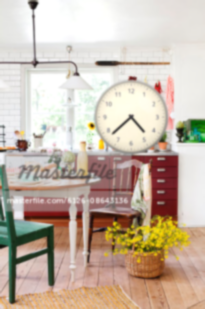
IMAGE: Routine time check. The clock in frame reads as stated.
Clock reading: 4:38
